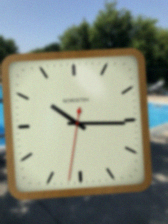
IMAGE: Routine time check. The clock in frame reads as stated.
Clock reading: 10:15:32
